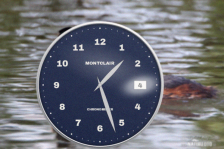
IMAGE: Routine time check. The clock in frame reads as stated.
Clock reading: 1:27
